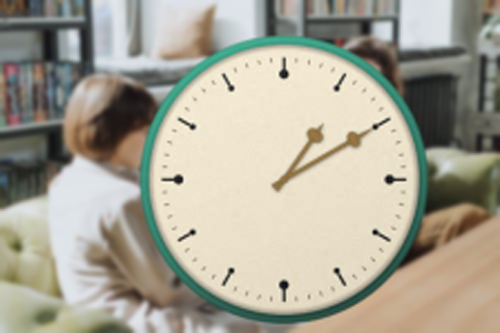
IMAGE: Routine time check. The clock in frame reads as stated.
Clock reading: 1:10
